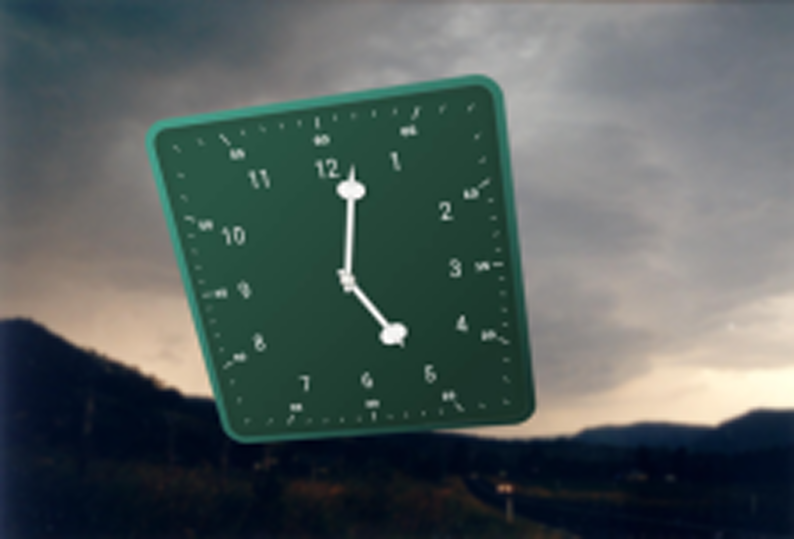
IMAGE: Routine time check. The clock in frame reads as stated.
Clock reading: 5:02
